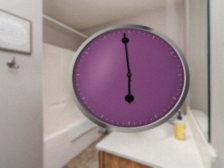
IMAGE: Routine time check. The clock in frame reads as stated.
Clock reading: 5:59
